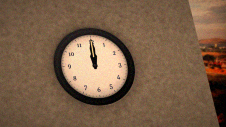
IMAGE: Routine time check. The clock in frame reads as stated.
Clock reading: 12:00
